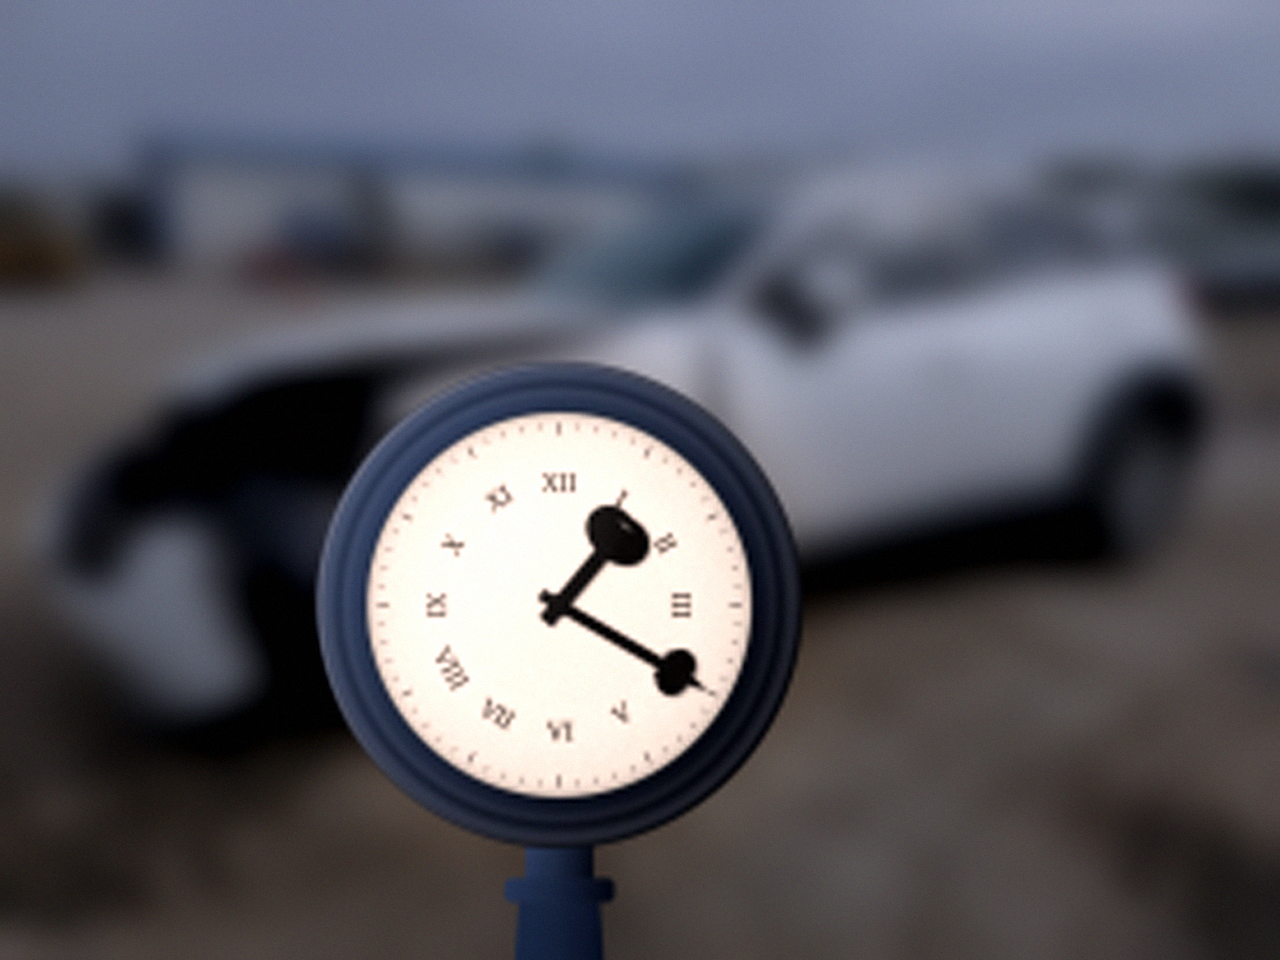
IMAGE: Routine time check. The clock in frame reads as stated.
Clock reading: 1:20
